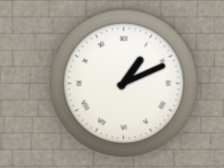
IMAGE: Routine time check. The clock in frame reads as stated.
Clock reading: 1:11
